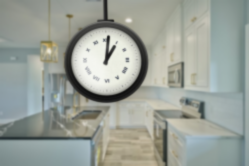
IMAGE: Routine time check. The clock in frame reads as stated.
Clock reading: 1:01
